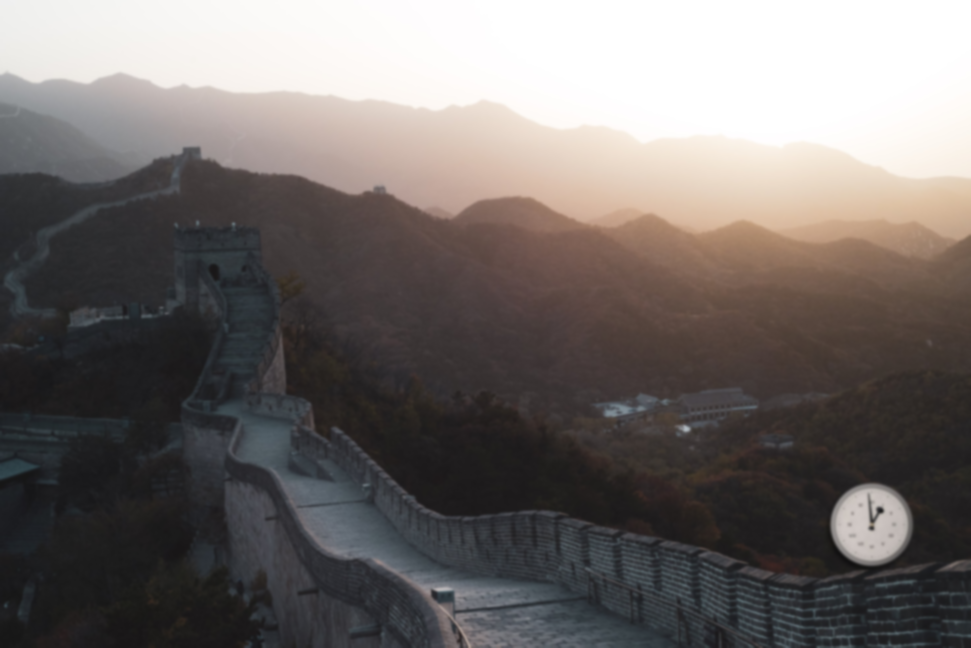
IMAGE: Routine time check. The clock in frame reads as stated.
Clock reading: 12:59
